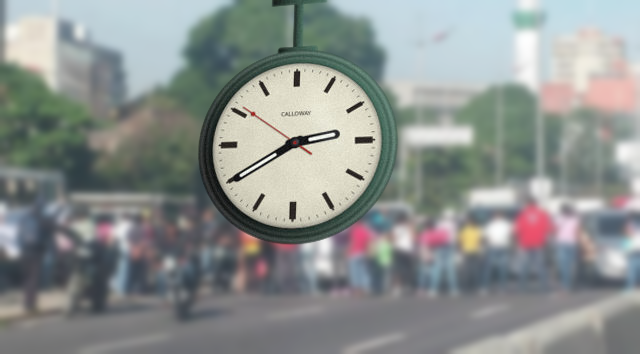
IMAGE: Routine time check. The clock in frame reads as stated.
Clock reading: 2:39:51
